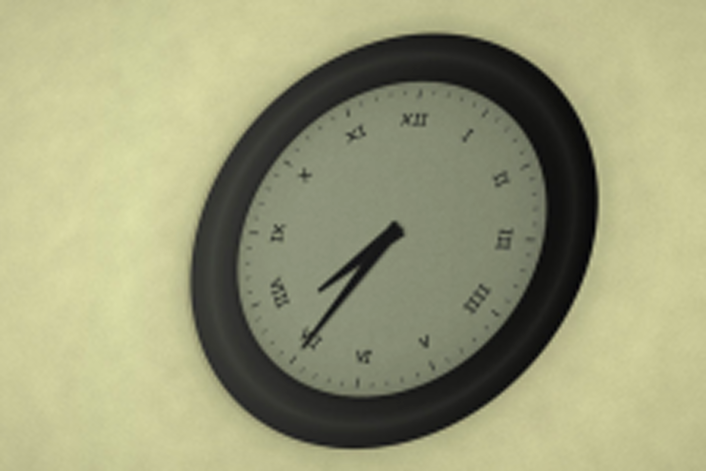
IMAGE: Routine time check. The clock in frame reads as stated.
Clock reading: 7:35
